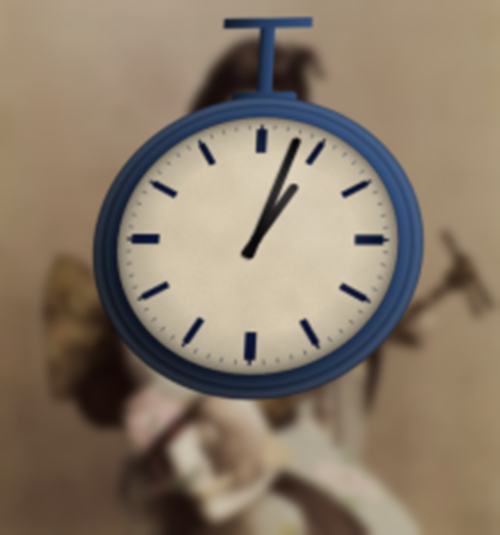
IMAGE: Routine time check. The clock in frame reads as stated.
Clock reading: 1:03
